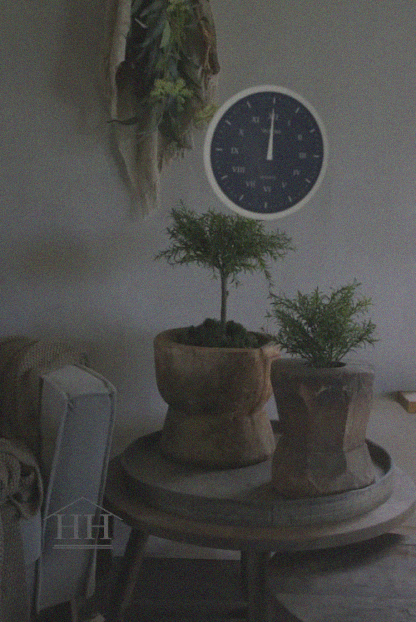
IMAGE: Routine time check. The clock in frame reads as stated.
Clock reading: 12:00
